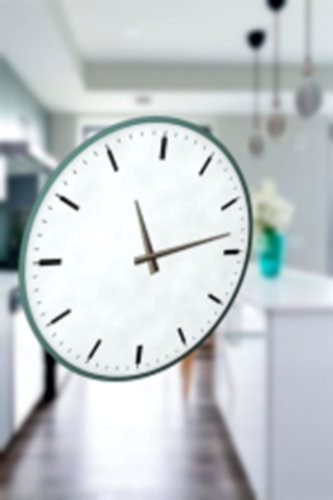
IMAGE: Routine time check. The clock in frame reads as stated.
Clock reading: 11:13
